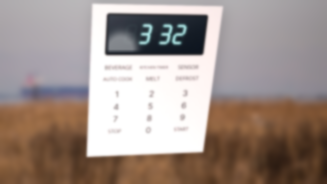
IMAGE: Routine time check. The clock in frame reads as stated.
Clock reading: 3:32
